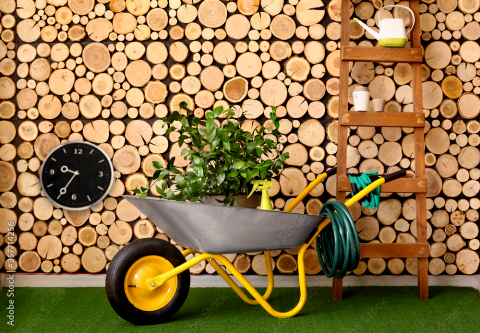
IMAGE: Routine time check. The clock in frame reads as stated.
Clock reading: 9:35
